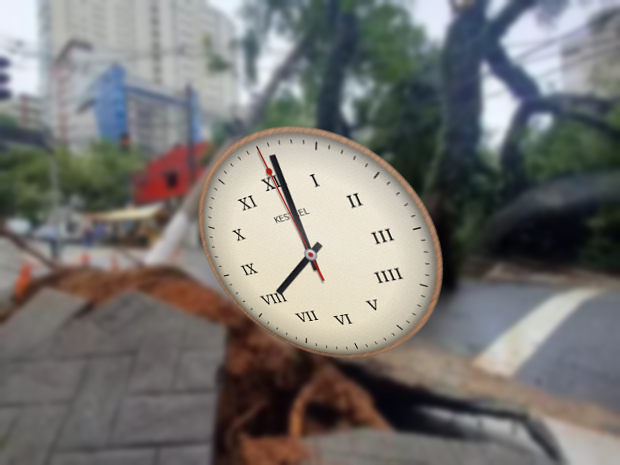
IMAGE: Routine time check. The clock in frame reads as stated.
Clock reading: 8:01:00
